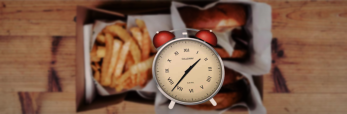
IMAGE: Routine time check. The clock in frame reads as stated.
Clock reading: 1:37
